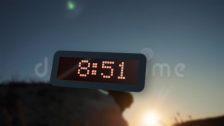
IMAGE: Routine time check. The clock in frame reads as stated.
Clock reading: 8:51
